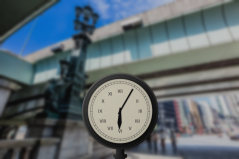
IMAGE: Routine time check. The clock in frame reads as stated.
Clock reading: 6:05
